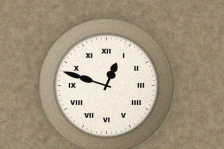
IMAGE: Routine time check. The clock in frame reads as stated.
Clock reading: 12:48
